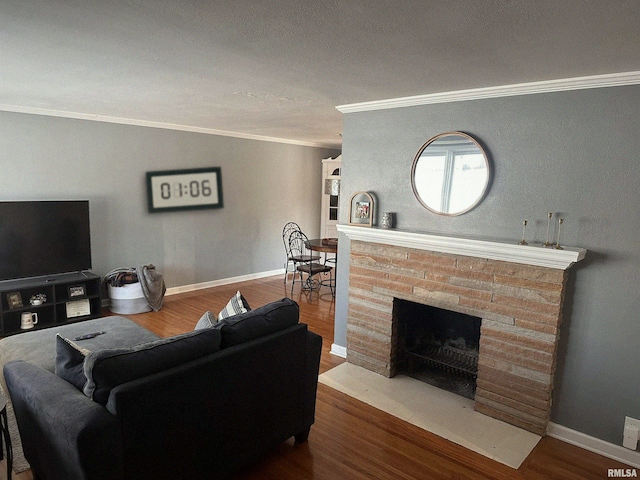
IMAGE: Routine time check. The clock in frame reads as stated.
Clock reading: 1:06
